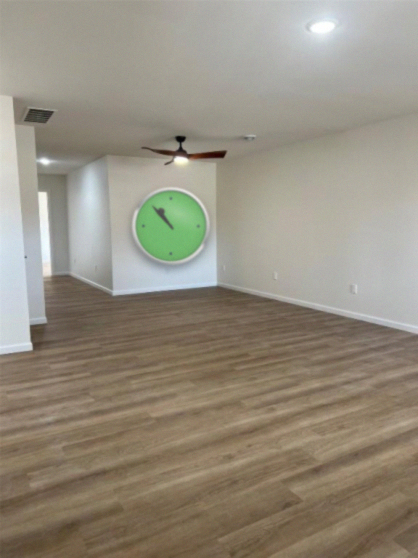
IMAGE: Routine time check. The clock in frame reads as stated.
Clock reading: 10:53
